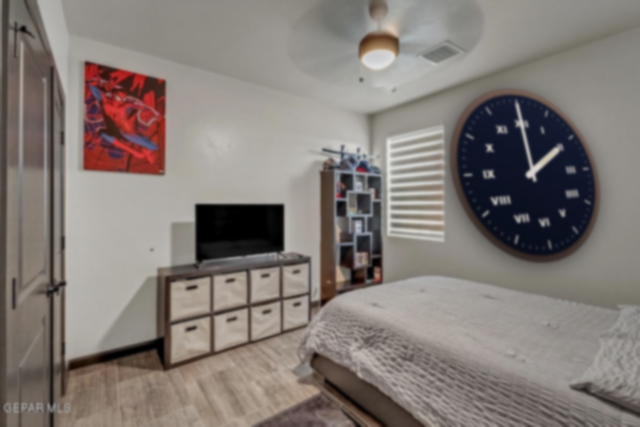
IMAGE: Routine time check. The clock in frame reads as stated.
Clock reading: 2:00
